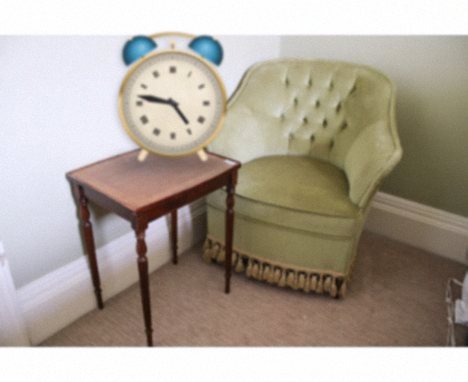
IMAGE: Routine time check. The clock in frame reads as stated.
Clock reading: 4:47
